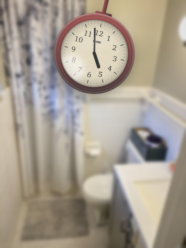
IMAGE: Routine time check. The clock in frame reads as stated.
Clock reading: 4:58
